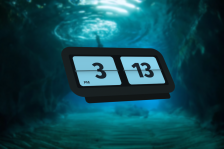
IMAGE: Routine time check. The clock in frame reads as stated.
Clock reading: 3:13
